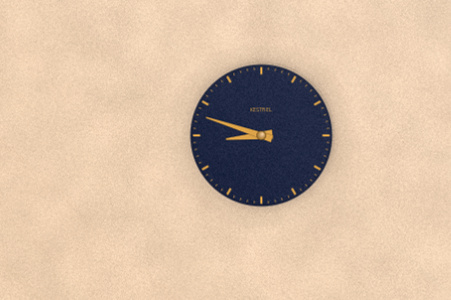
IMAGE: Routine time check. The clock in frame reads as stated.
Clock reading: 8:48
